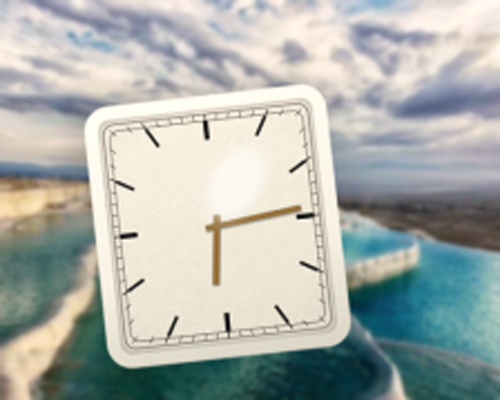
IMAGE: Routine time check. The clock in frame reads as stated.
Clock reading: 6:14
